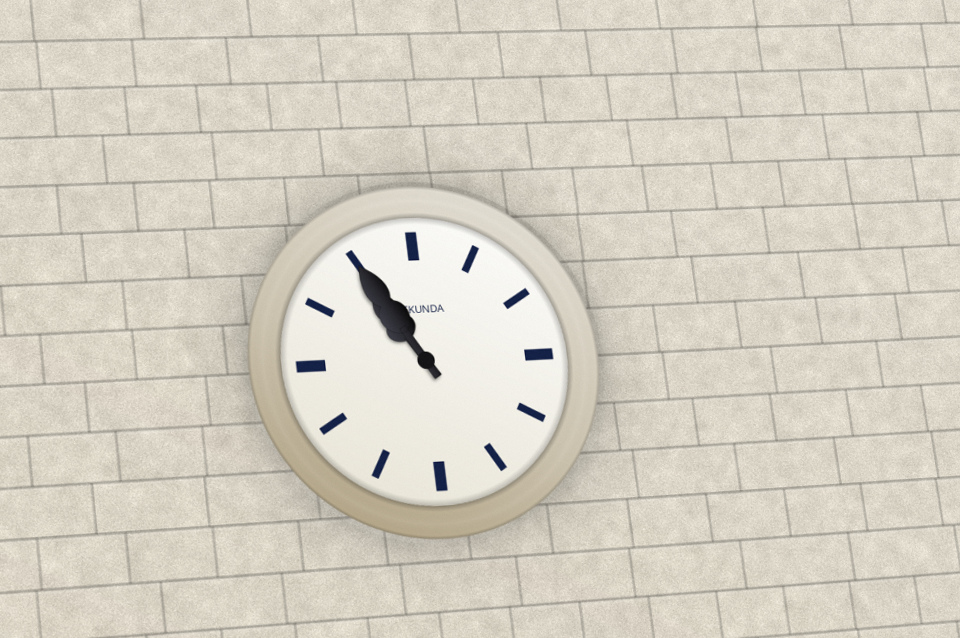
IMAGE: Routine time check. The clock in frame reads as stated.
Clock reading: 10:55
